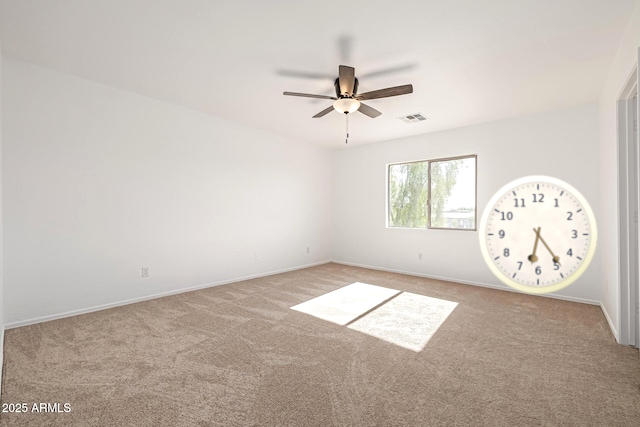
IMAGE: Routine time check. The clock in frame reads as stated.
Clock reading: 6:24
